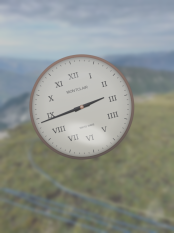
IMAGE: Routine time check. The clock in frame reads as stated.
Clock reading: 2:44
